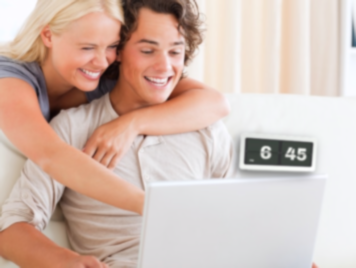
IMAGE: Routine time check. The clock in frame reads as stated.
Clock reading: 6:45
